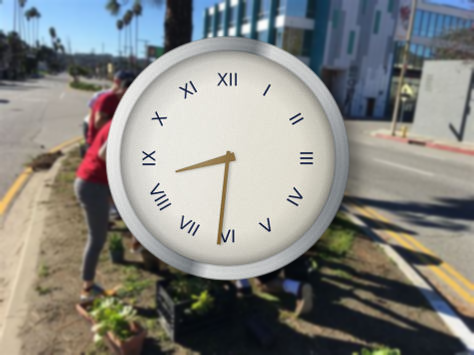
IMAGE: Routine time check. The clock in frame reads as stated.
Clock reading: 8:31
